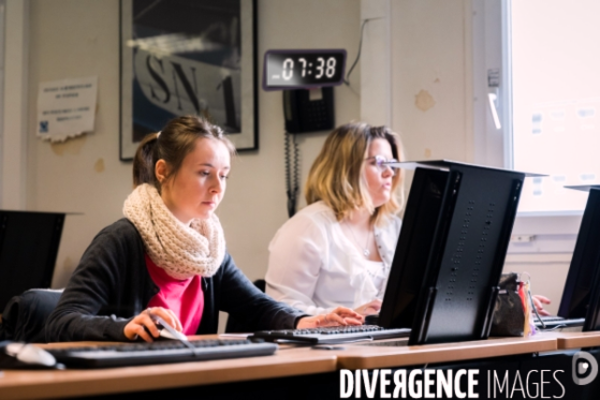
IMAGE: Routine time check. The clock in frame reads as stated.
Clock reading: 7:38
